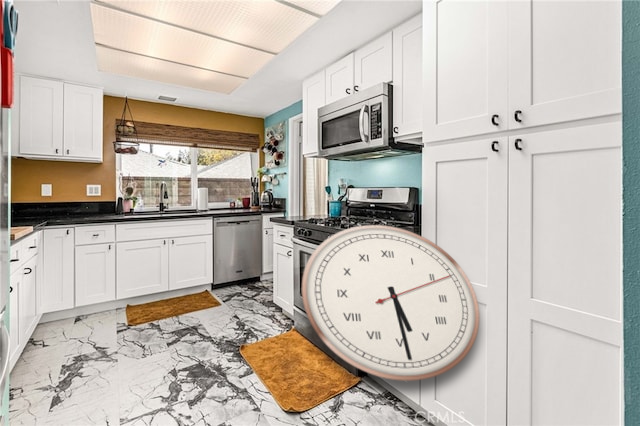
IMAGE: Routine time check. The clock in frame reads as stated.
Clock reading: 5:29:11
